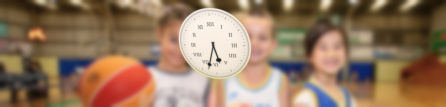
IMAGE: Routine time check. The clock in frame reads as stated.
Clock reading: 5:33
